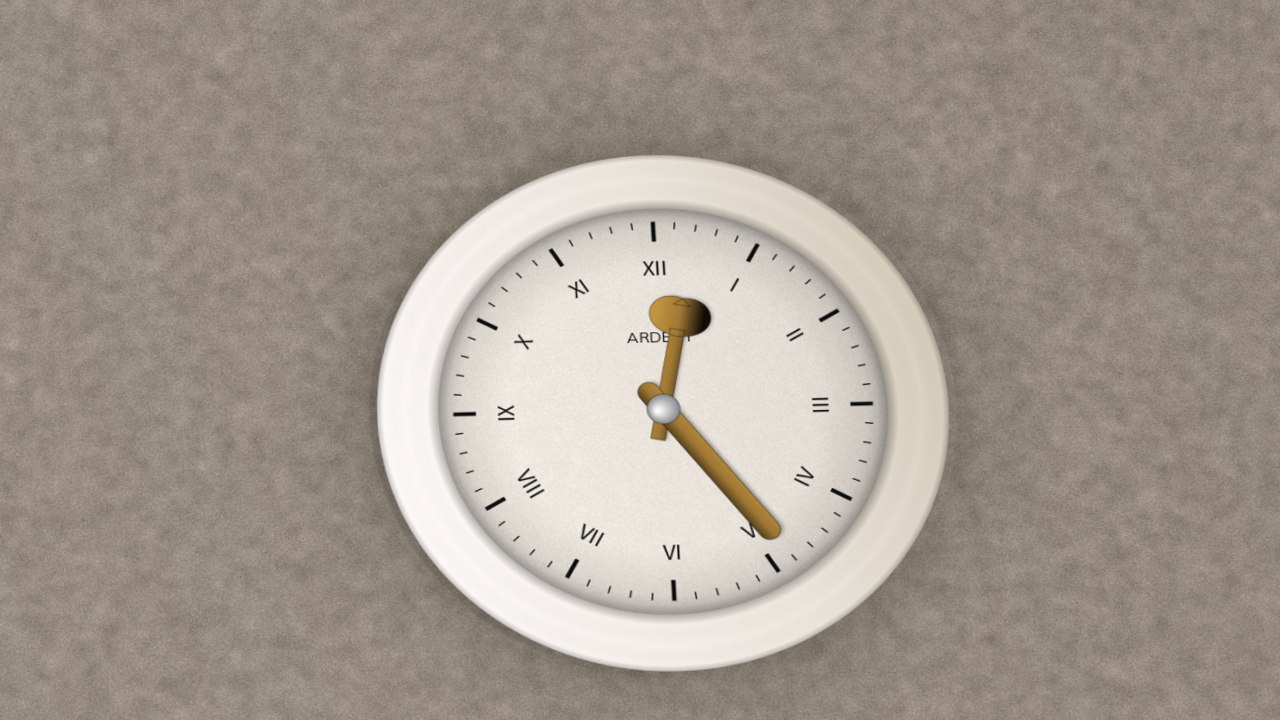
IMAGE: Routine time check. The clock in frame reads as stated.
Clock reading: 12:24
